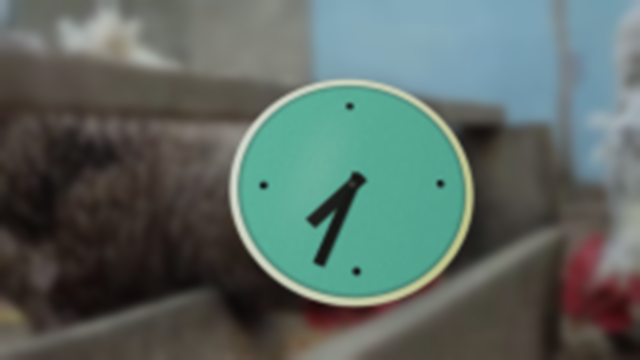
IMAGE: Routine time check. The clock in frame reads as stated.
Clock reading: 7:34
